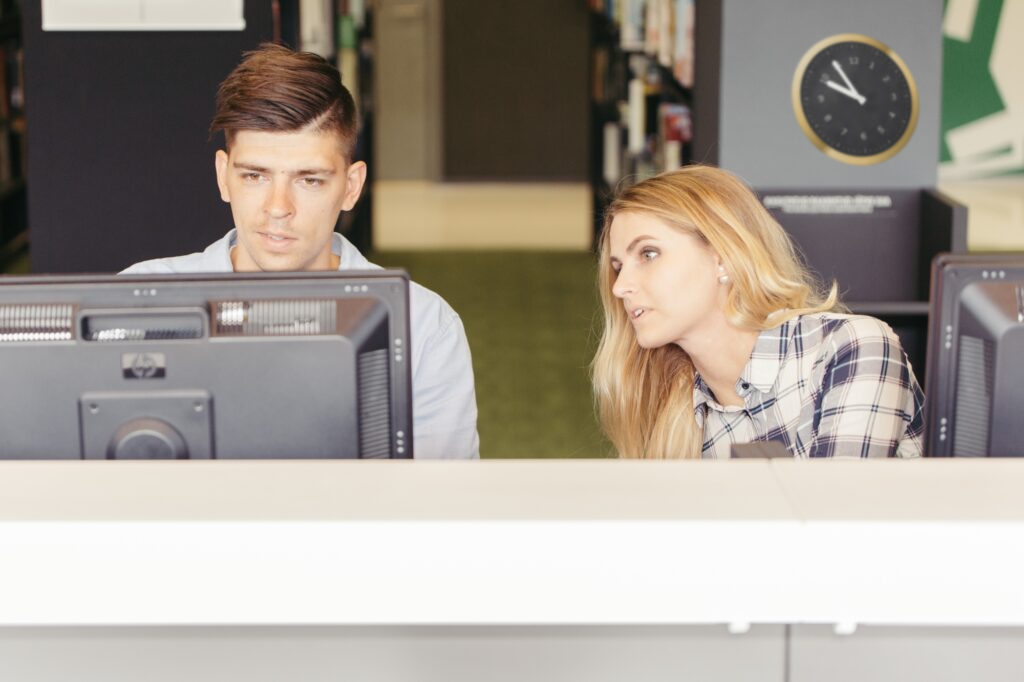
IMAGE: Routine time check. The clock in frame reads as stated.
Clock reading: 9:55
